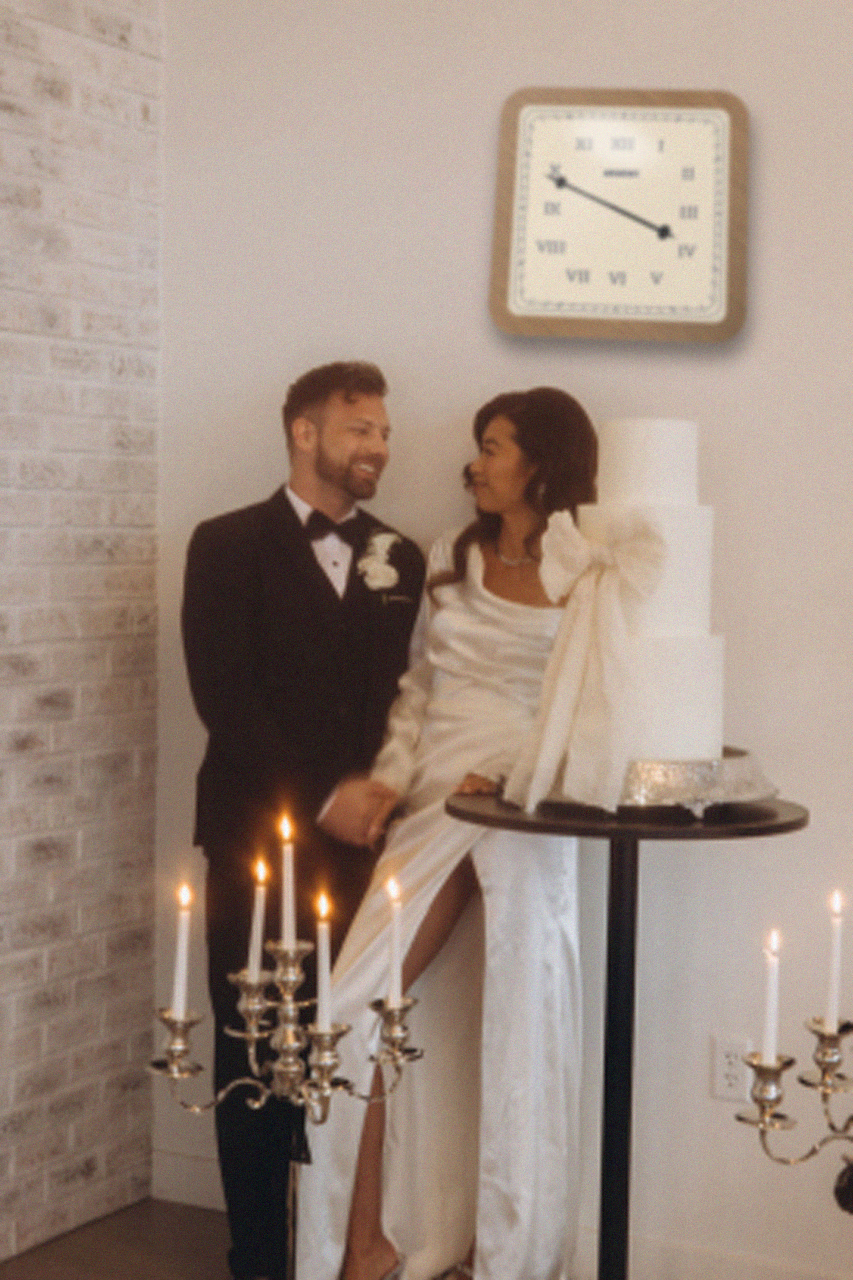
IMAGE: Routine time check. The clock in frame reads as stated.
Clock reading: 3:49
